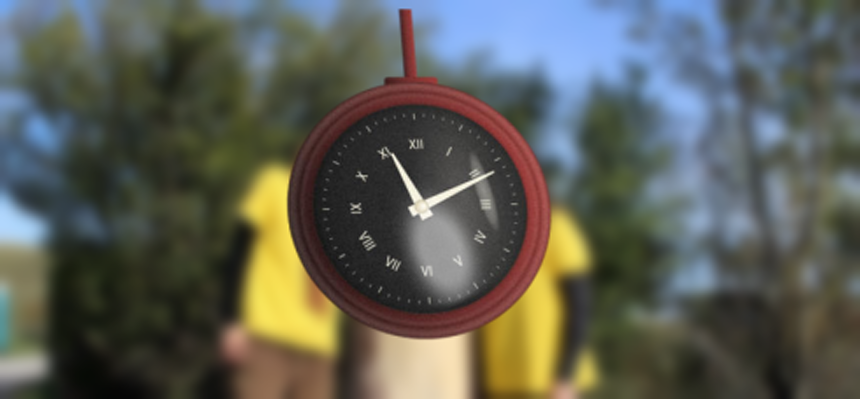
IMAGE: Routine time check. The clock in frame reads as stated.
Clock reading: 11:11
